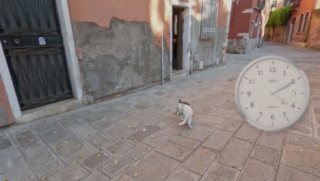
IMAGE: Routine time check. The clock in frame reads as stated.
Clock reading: 4:10
